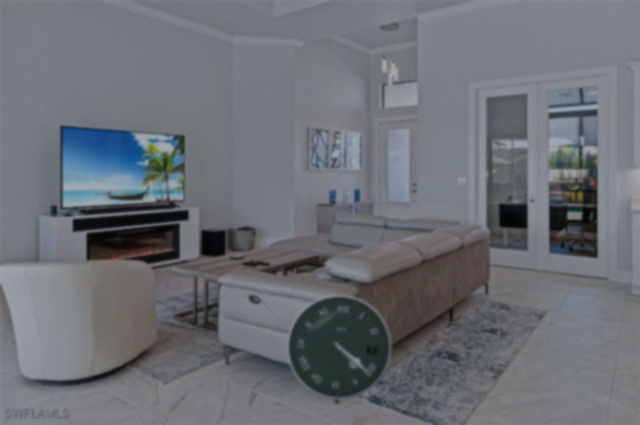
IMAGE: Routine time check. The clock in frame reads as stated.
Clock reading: 4:21
